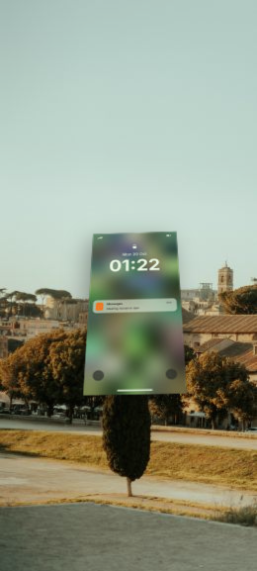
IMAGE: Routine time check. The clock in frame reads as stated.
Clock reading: 1:22
